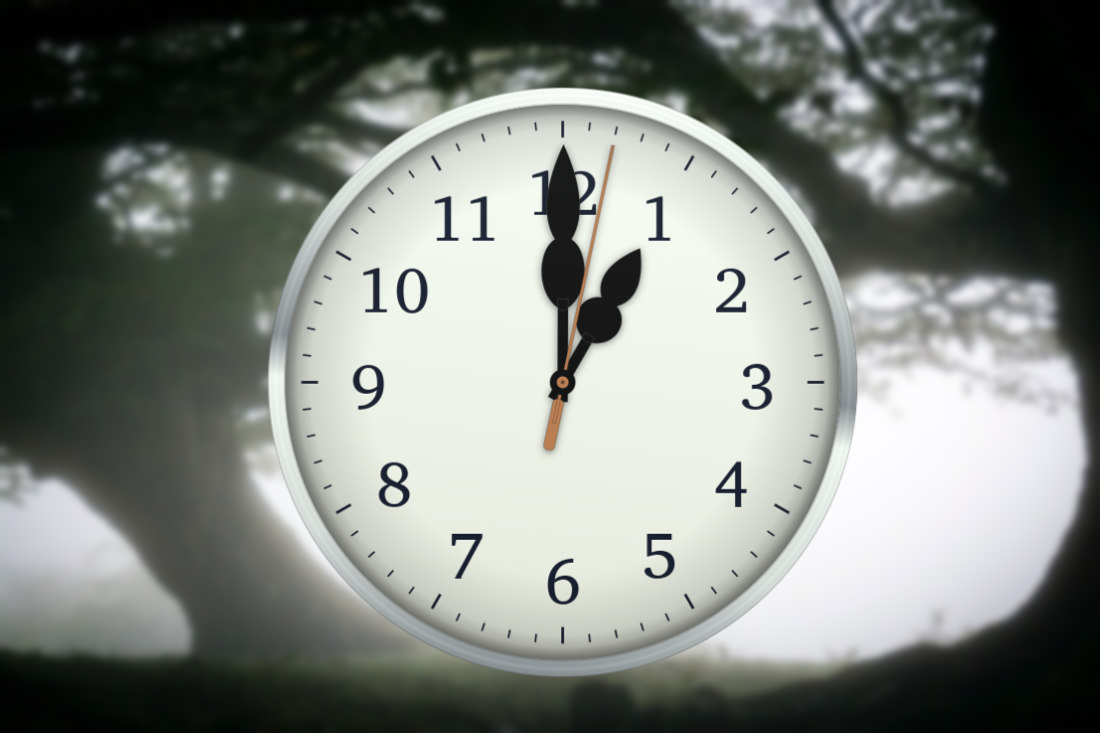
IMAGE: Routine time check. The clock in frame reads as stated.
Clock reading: 1:00:02
